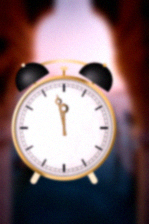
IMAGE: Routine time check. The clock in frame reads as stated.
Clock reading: 11:58
